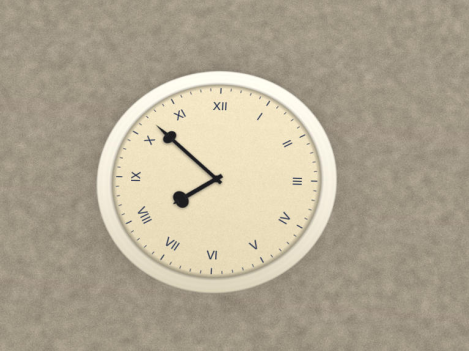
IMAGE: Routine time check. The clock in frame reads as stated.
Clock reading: 7:52
